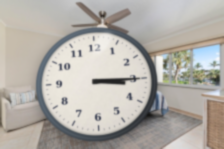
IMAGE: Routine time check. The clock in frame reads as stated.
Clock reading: 3:15
